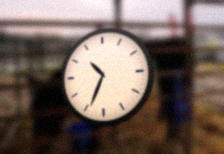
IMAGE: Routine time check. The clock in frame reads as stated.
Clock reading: 10:34
